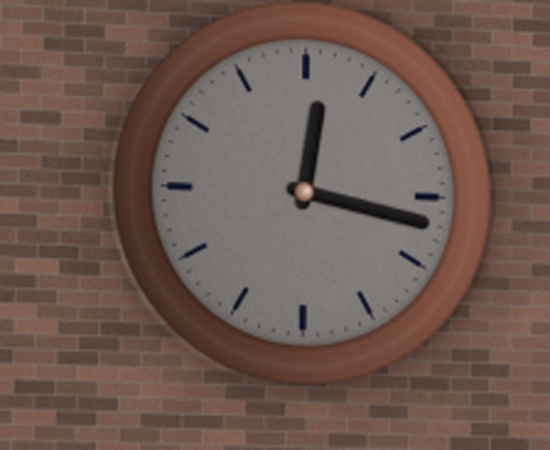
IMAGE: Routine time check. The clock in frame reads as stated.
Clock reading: 12:17
